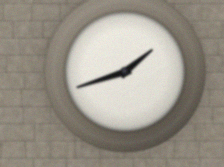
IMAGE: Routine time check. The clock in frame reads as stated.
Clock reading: 1:42
